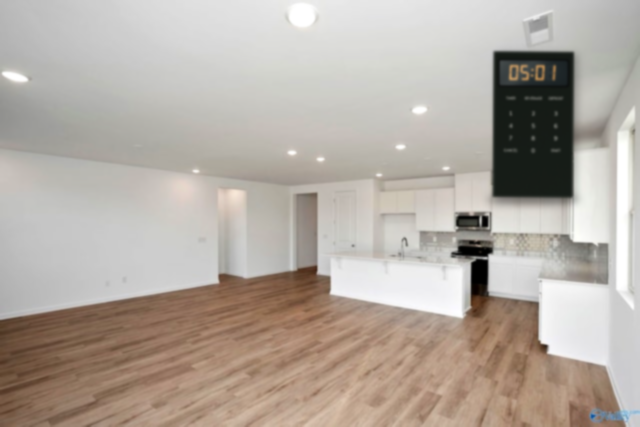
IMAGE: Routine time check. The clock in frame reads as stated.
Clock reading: 5:01
